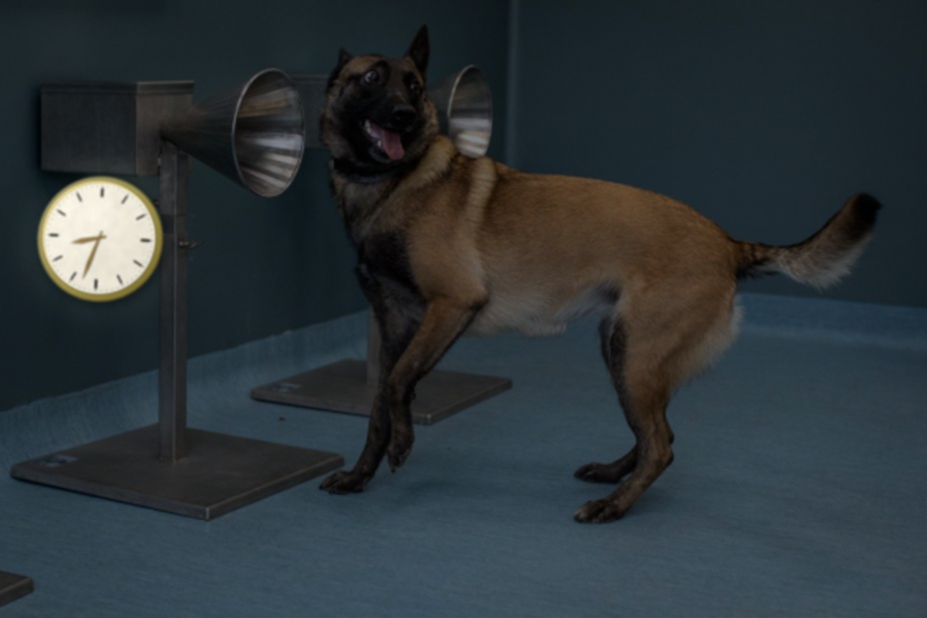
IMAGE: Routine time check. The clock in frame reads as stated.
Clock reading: 8:33
